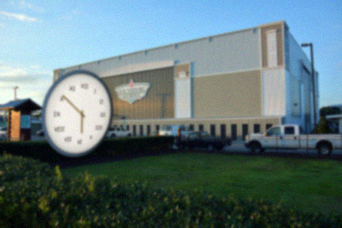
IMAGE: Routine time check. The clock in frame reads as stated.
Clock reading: 5:51
